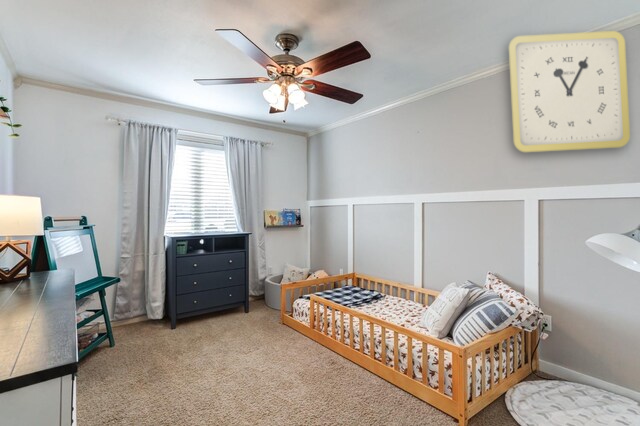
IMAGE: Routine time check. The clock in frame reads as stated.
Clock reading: 11:05
